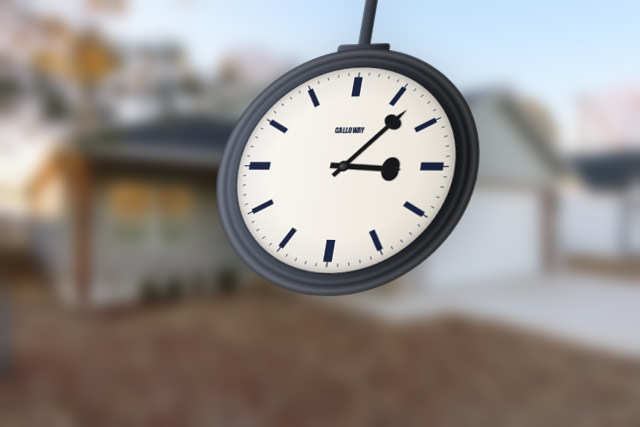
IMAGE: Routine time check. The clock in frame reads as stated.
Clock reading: 3:07
